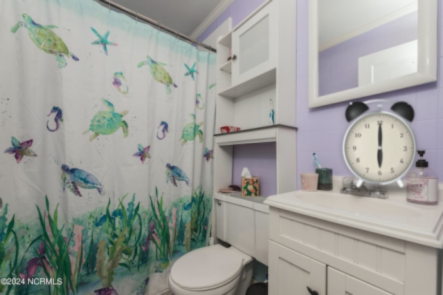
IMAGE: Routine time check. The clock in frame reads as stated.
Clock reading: 6:00
